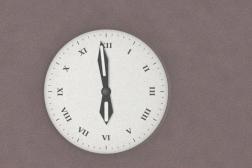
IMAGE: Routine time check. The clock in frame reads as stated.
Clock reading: 5:59
